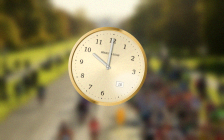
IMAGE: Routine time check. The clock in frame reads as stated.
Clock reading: 10:00
